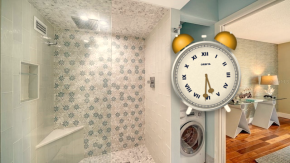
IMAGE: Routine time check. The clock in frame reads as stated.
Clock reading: 5:31
